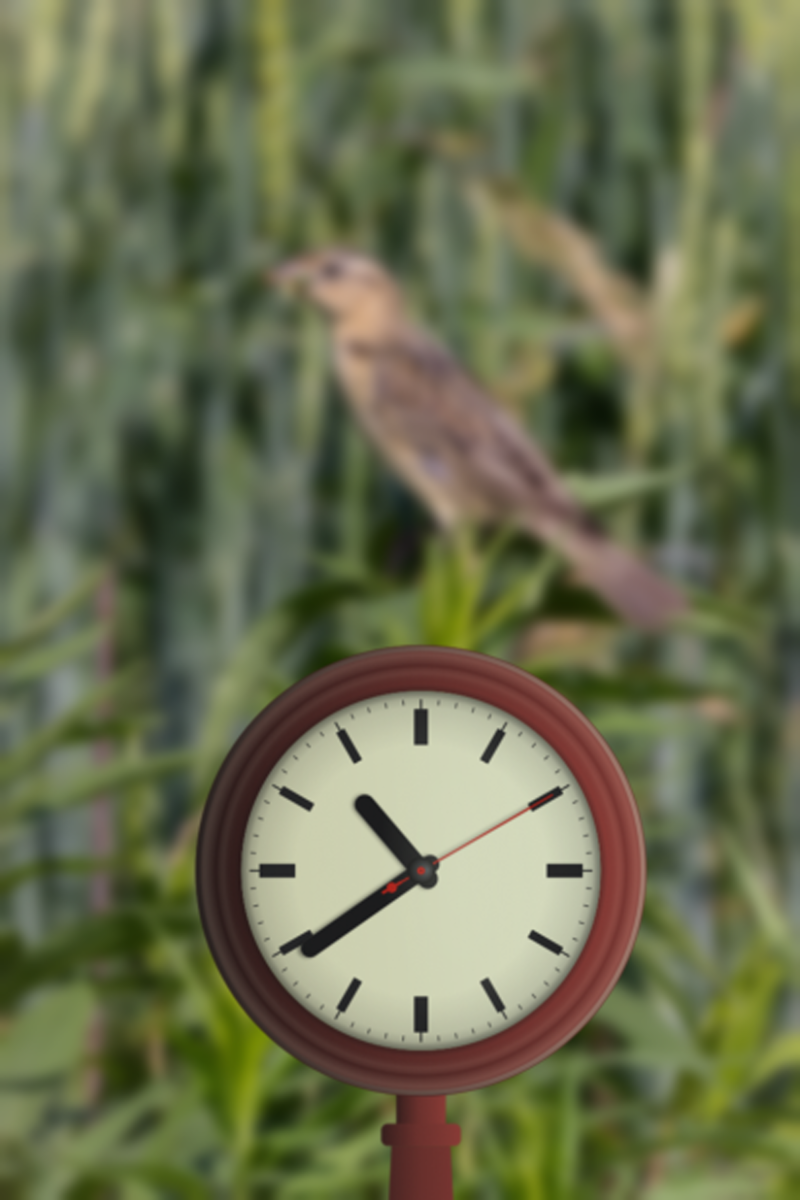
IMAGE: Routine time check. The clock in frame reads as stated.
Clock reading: 10:39:10
